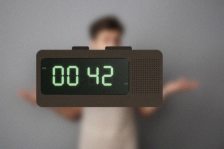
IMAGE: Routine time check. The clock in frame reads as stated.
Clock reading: 0:42
